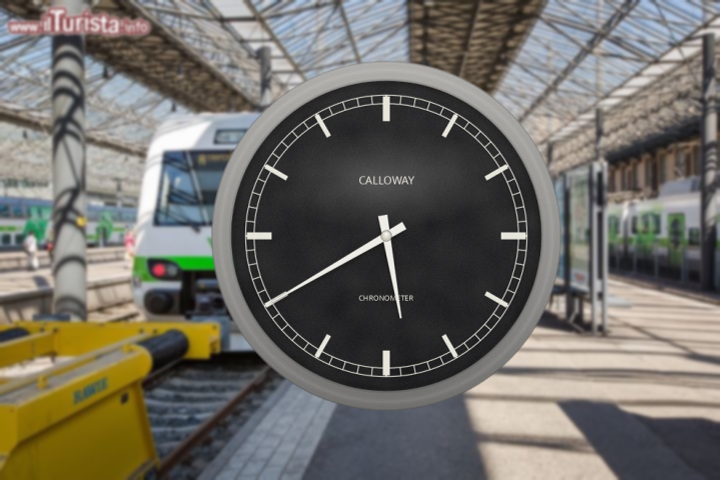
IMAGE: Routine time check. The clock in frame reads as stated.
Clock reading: 5:40
